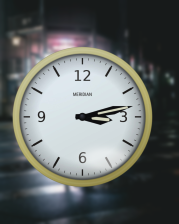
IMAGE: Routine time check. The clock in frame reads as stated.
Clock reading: 3:13
